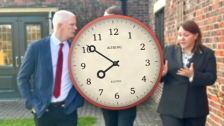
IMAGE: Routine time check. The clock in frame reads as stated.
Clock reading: 7:51
